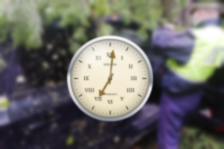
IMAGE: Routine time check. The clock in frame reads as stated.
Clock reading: 7:01
